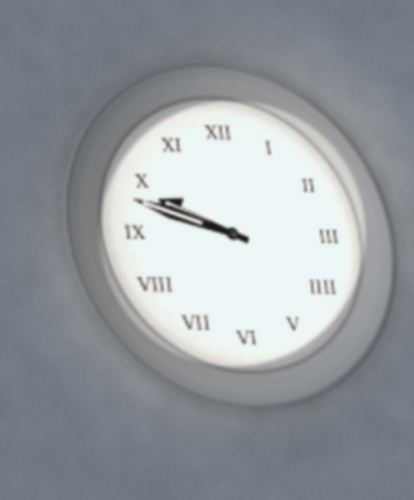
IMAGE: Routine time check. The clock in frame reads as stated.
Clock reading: 9:48
